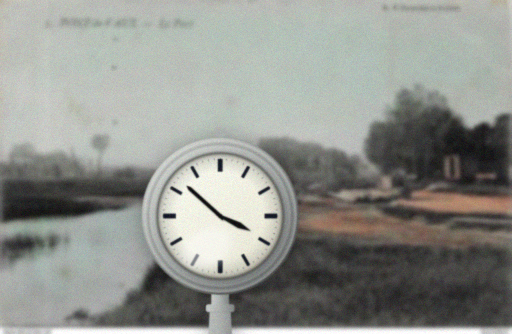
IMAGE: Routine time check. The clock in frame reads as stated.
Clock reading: 3:52
